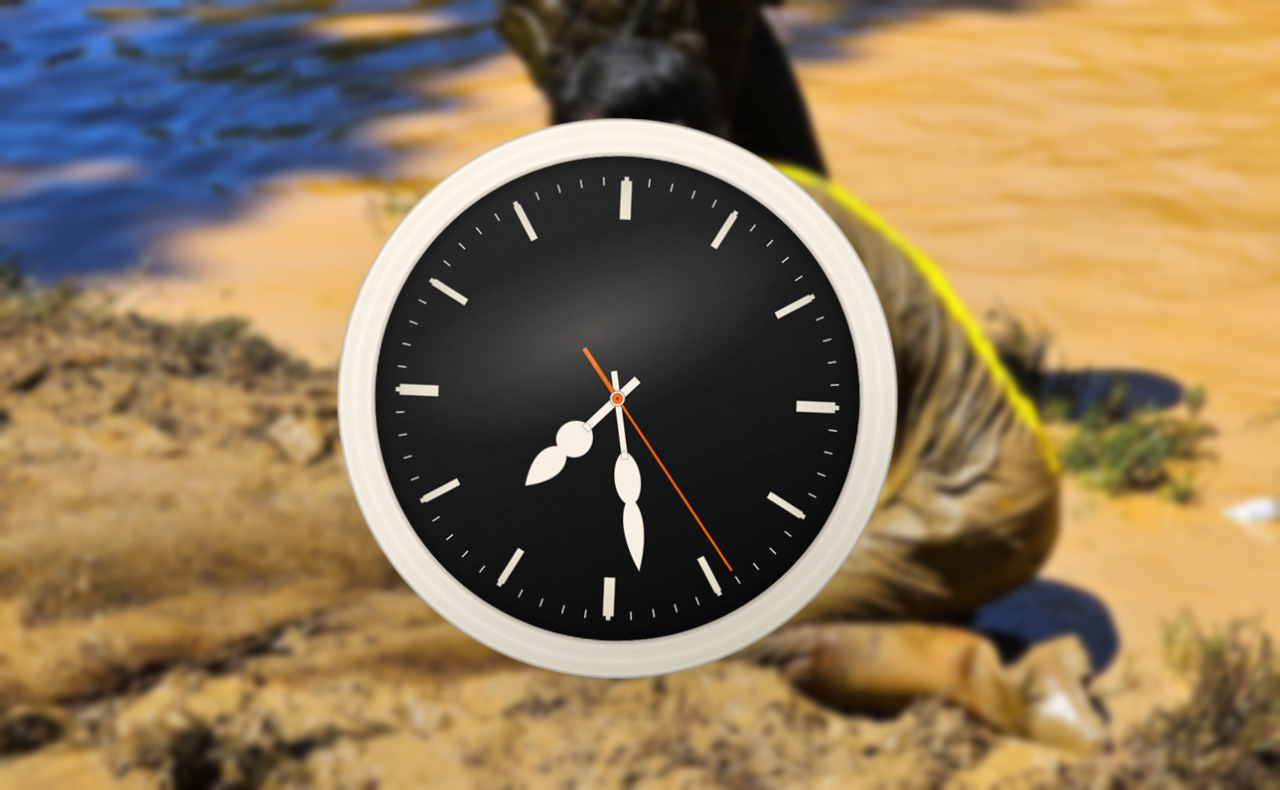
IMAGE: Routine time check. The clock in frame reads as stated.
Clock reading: 7:28:24
